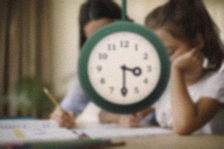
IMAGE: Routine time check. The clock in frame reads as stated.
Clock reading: 3:30
